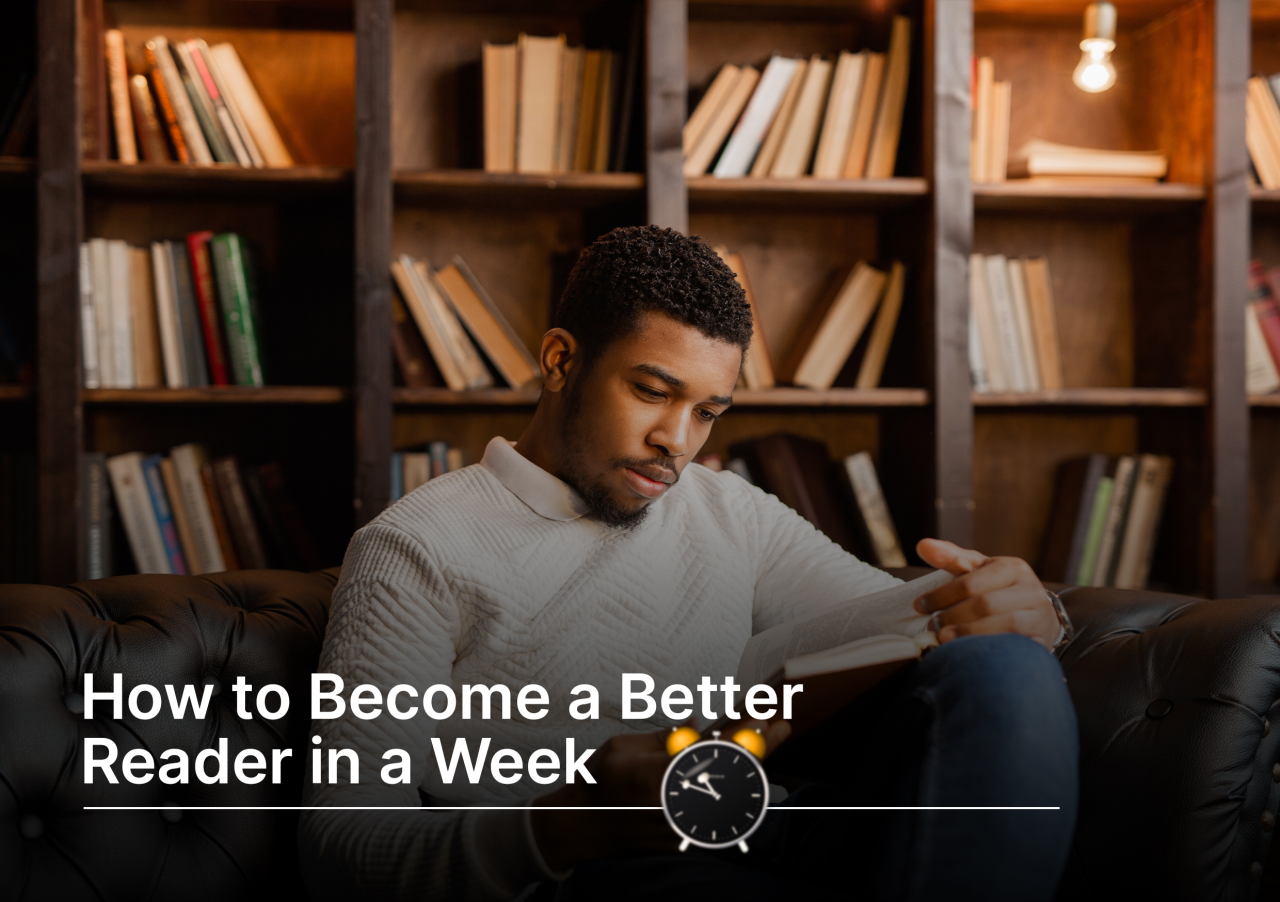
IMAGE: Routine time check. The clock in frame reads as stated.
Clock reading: 10:48
